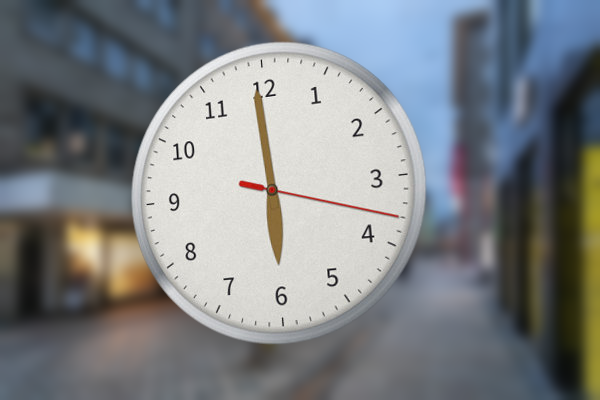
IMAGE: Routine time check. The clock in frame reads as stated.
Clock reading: 5:59:18
